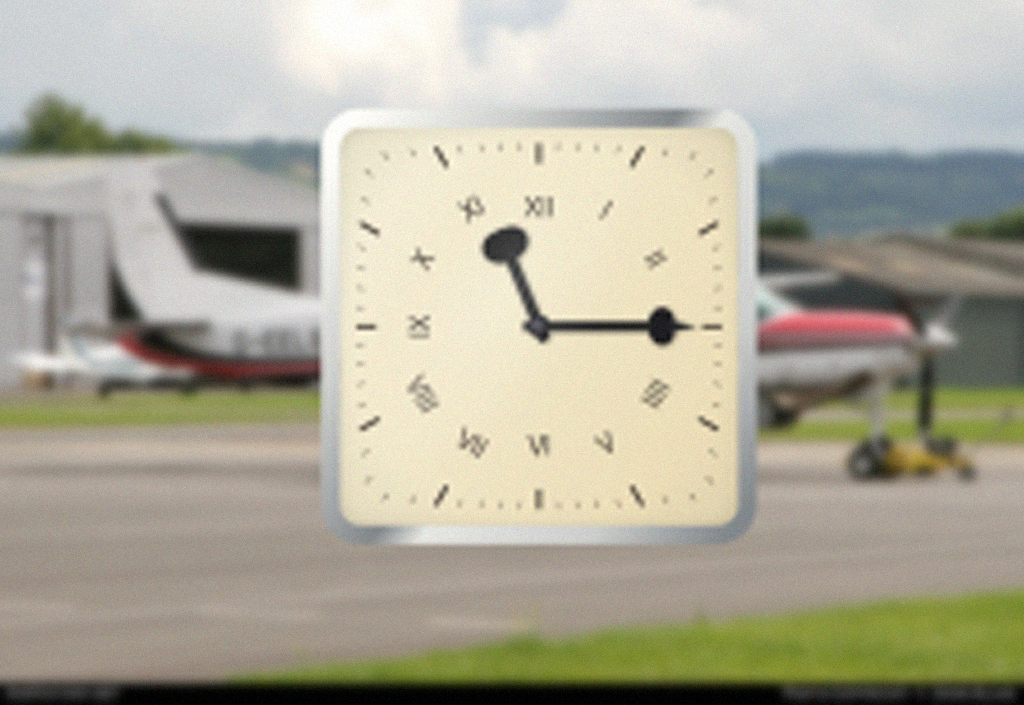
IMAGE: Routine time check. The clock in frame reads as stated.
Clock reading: 11:15
